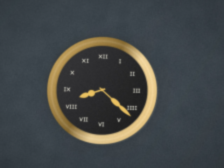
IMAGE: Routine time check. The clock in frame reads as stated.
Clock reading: 8:22
